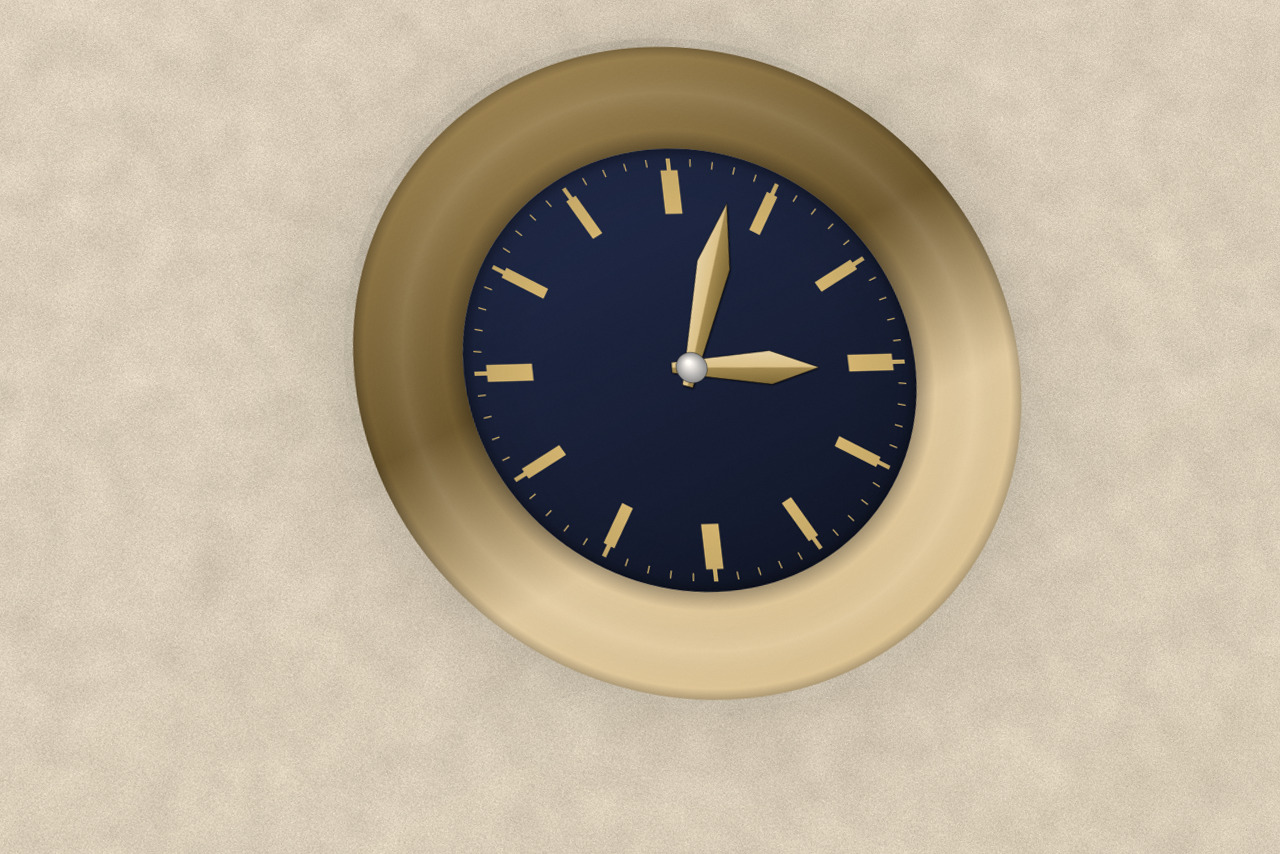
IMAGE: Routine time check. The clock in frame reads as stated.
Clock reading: 3:03
